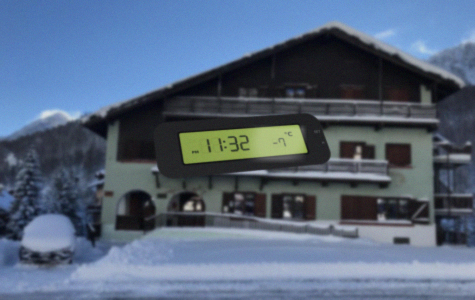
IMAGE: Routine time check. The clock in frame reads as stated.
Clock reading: 11:32
